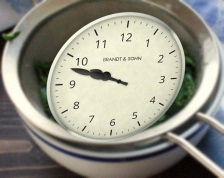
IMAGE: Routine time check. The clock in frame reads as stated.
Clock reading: 9:48
